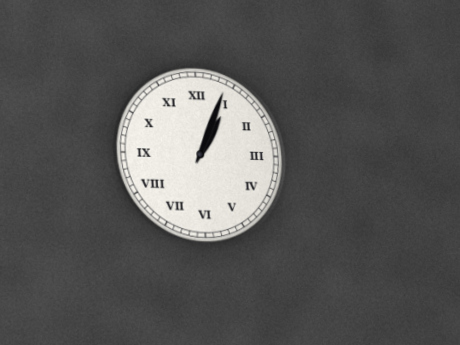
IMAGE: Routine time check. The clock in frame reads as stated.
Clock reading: 1:04
